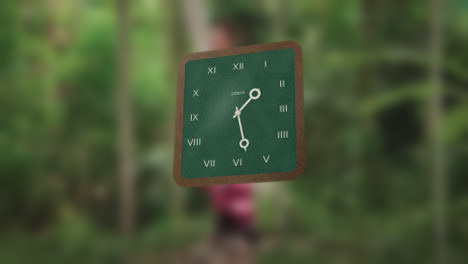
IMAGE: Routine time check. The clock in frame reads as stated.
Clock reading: 1:28
